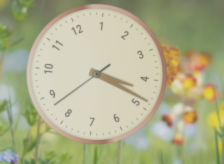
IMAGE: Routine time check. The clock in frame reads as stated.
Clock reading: 4:23:43
